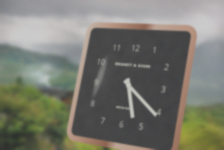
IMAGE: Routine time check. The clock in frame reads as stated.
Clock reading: 5:21
